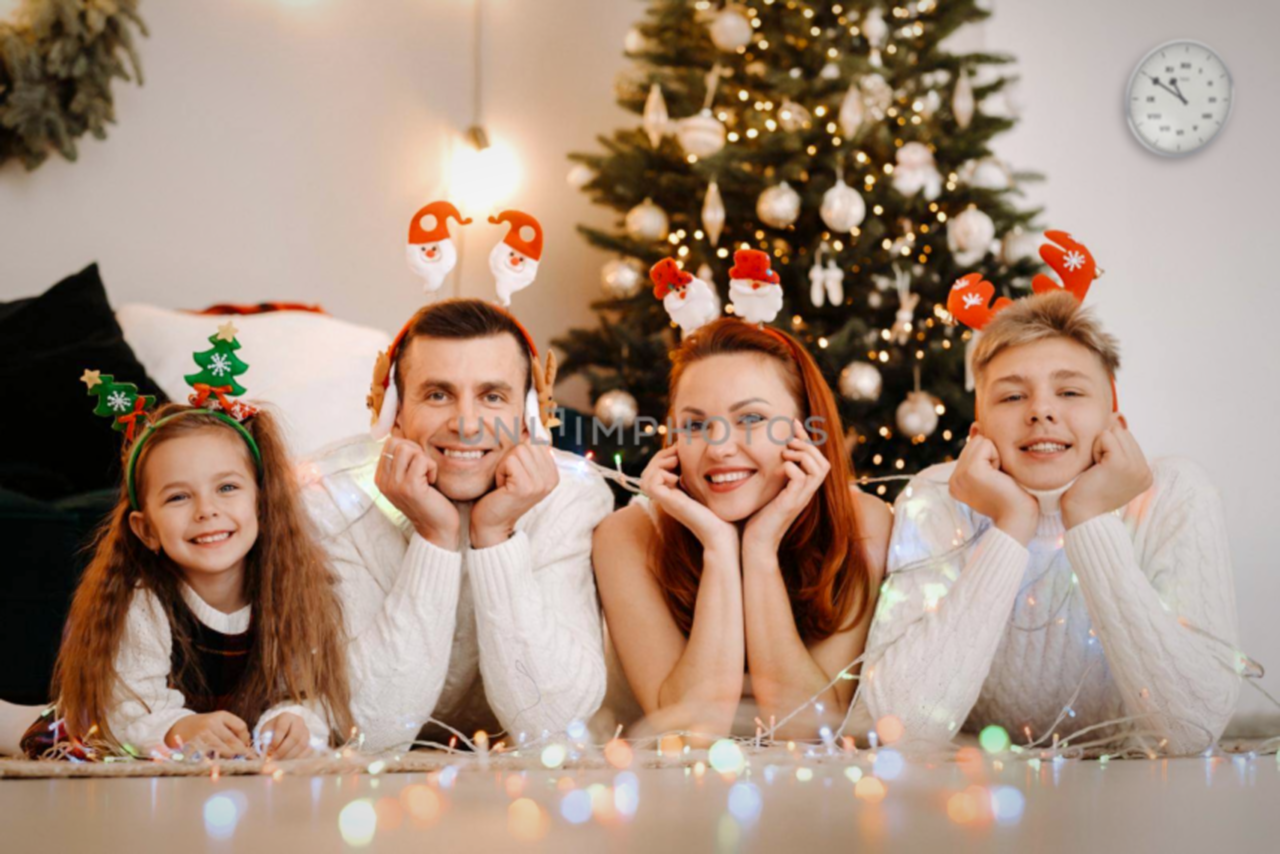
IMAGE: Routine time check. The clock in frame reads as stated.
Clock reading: 10:50
